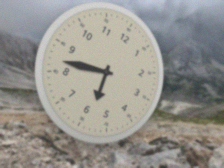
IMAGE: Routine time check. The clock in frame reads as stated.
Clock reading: 5:42
